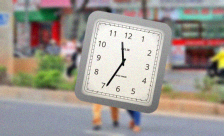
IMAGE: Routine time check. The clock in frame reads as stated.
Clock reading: 11:34
